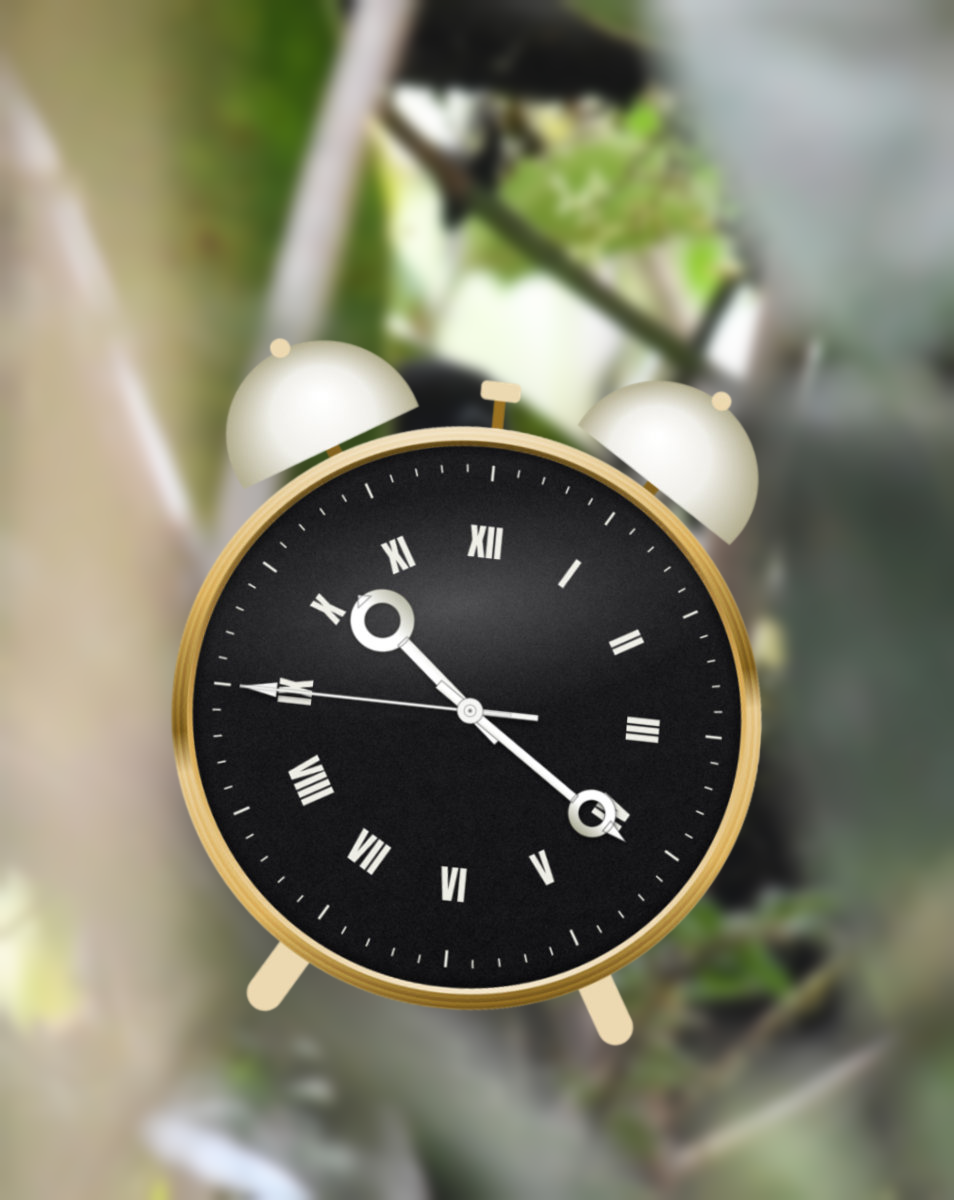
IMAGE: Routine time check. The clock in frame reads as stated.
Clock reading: 10:20:45
